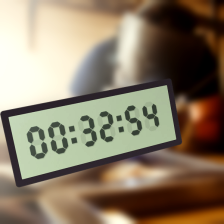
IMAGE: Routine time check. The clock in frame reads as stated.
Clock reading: 0:32:54
